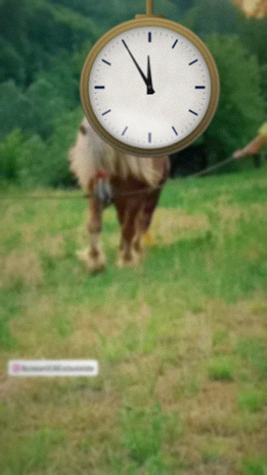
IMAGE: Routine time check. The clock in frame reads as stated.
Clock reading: 11:55
